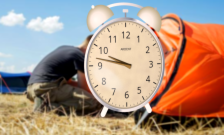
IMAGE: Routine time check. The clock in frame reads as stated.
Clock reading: 9:47
